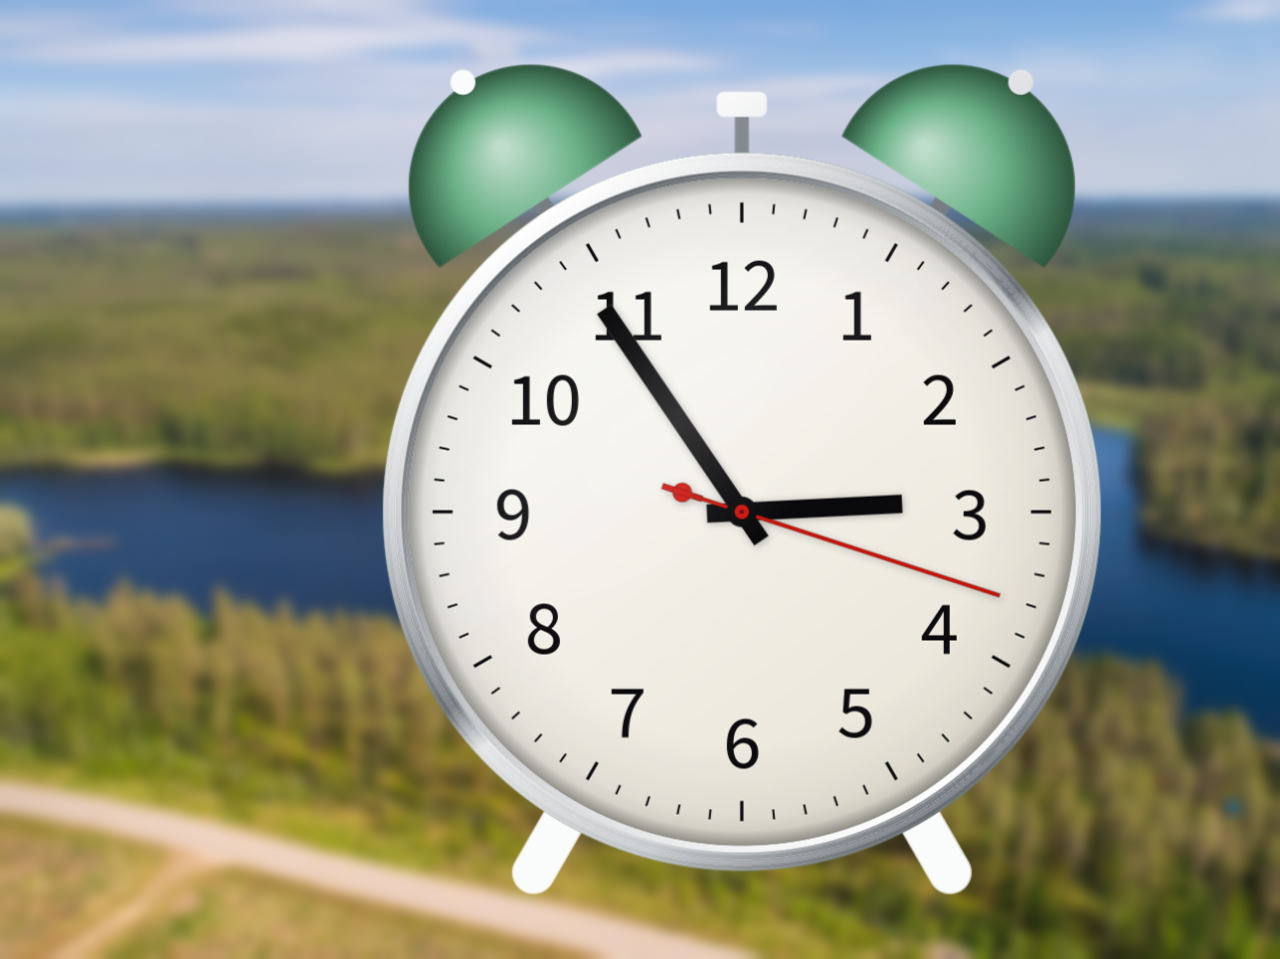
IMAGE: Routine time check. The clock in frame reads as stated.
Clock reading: 2:54:18
